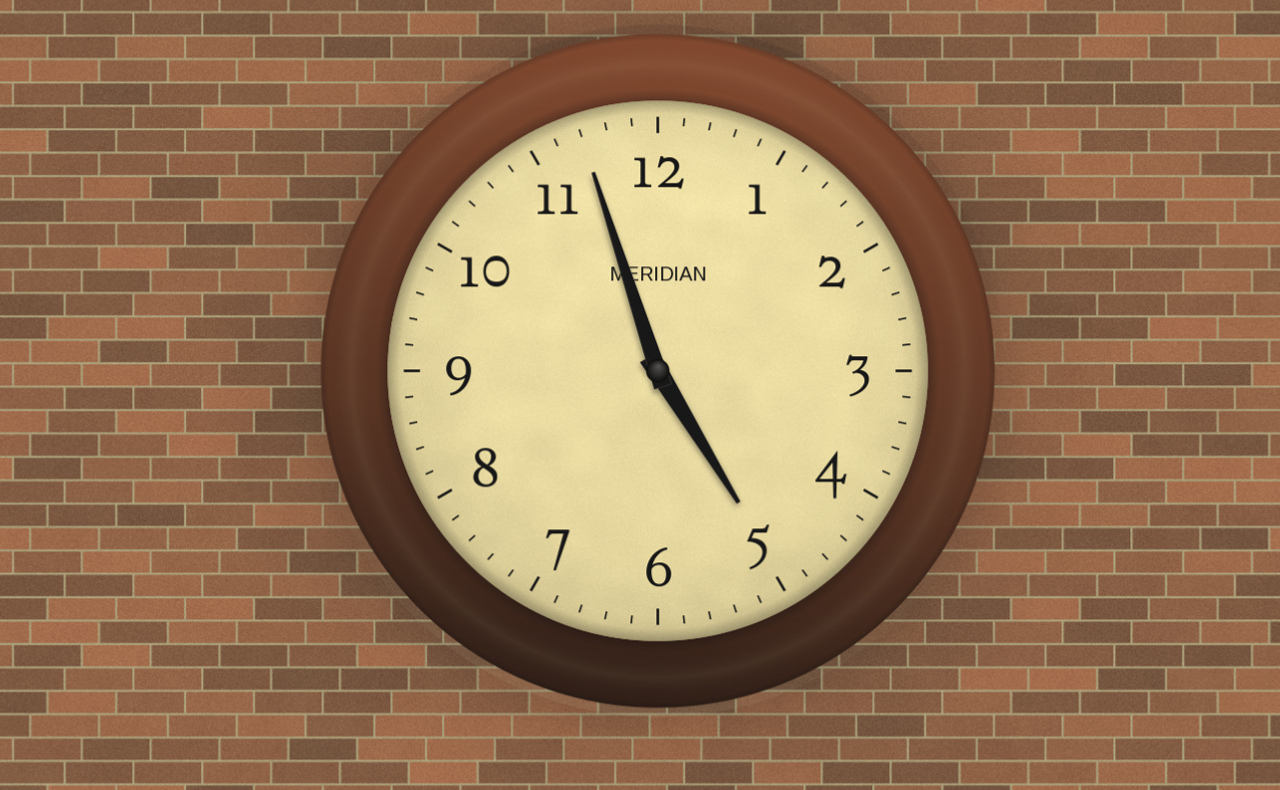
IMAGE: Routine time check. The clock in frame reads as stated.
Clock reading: 4:57
